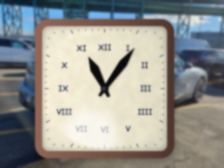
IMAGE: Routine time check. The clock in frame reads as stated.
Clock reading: 11:06
